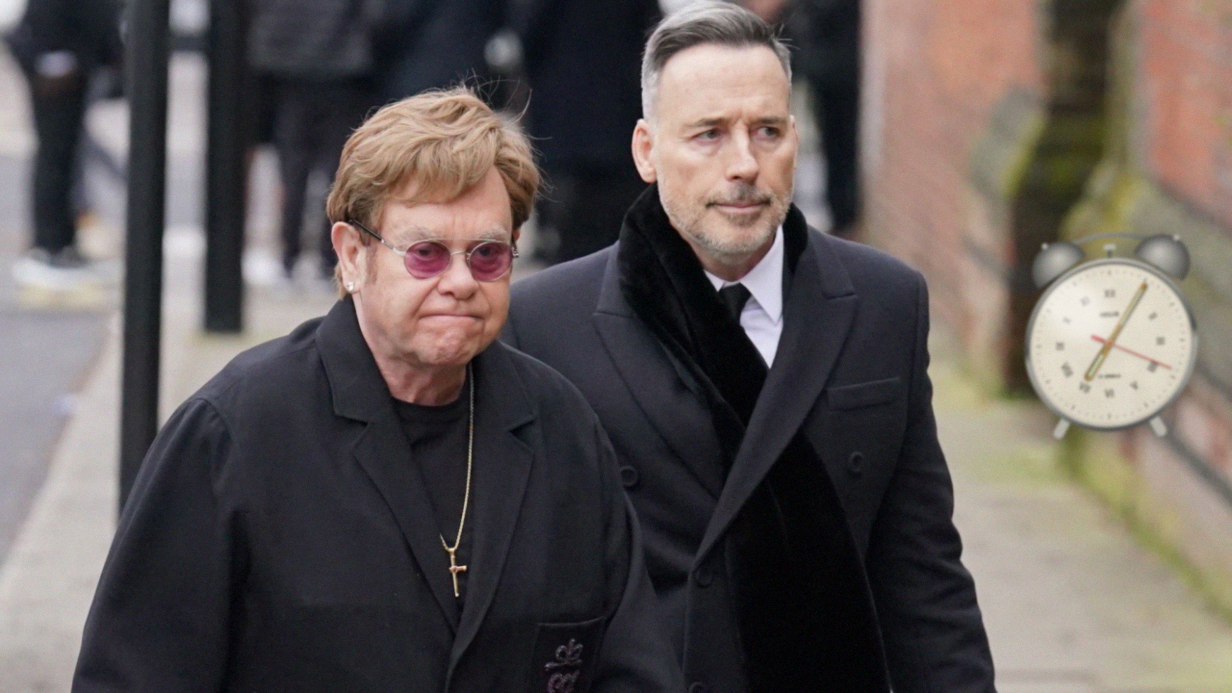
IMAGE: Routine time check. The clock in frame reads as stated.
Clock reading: 7:05:19
